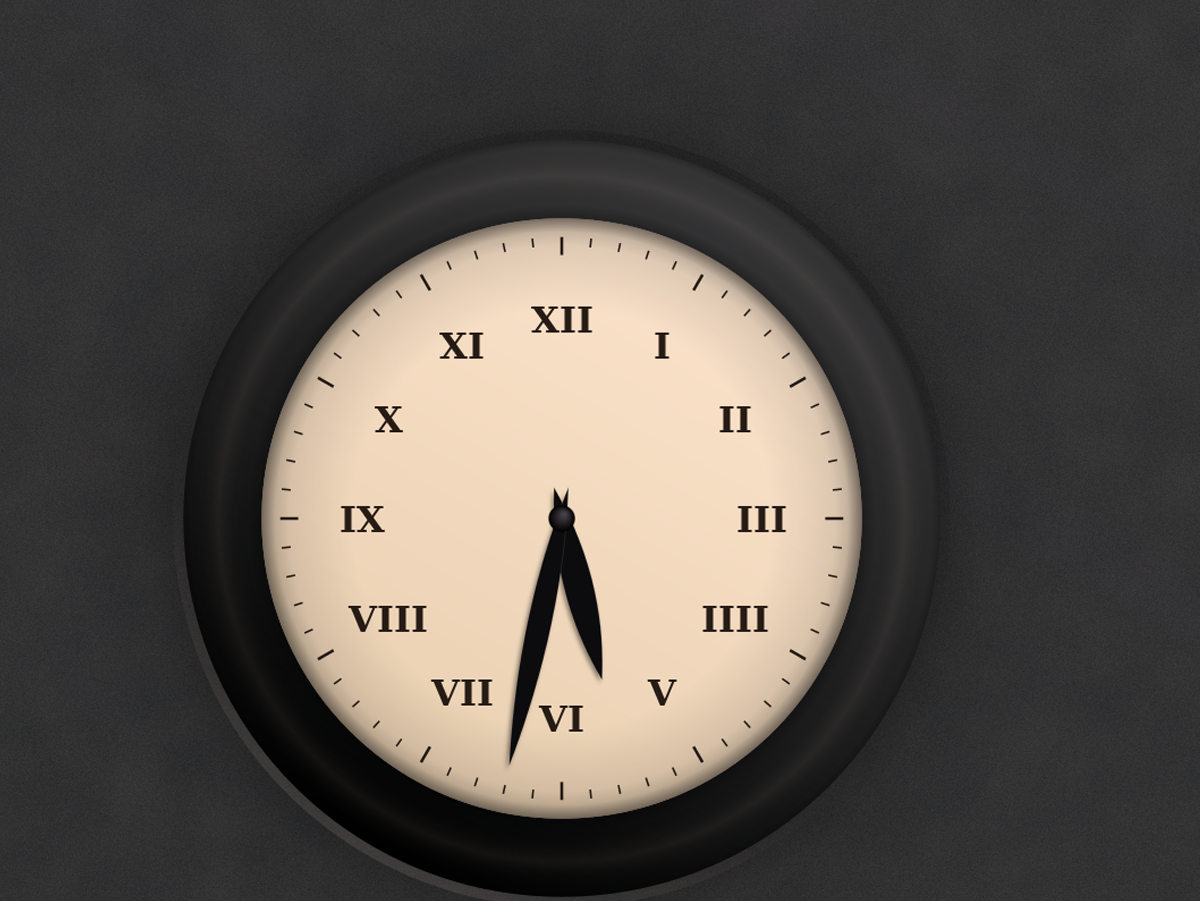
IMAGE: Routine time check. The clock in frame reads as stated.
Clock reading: 5:32
